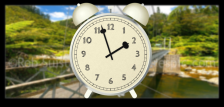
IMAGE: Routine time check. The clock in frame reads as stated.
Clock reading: 1:57
